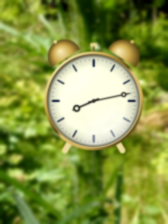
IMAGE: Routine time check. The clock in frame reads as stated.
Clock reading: 8:13
